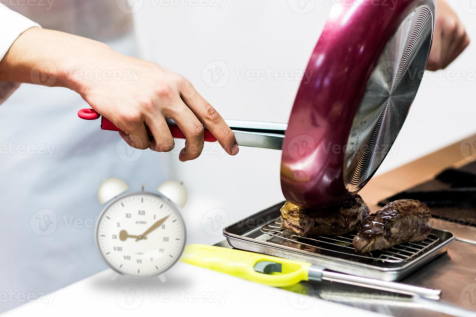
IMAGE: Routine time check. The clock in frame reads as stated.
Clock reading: 9:08
